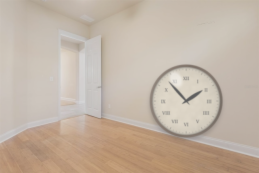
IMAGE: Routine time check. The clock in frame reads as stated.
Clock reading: 1:53
